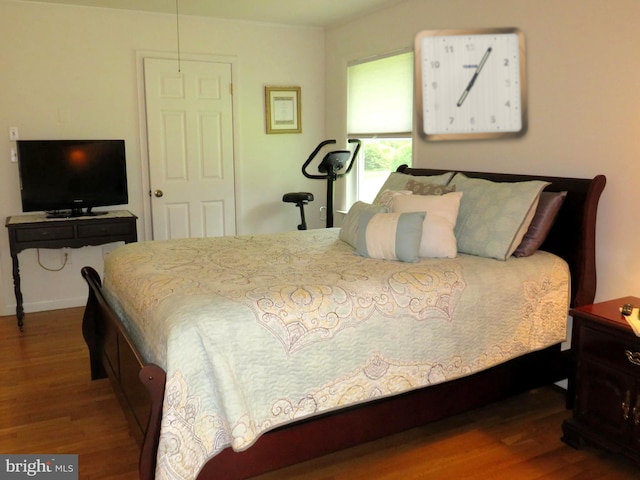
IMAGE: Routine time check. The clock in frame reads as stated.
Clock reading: 7:05
